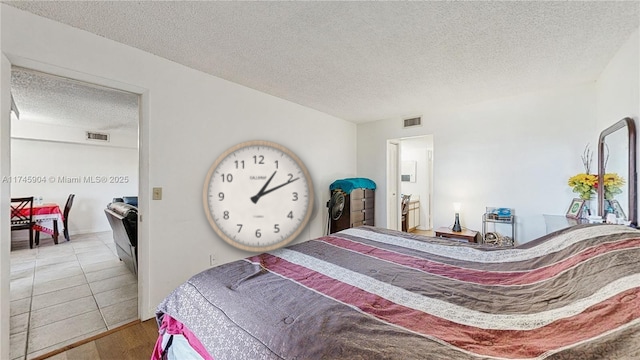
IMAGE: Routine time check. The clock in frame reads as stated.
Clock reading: 1:11
